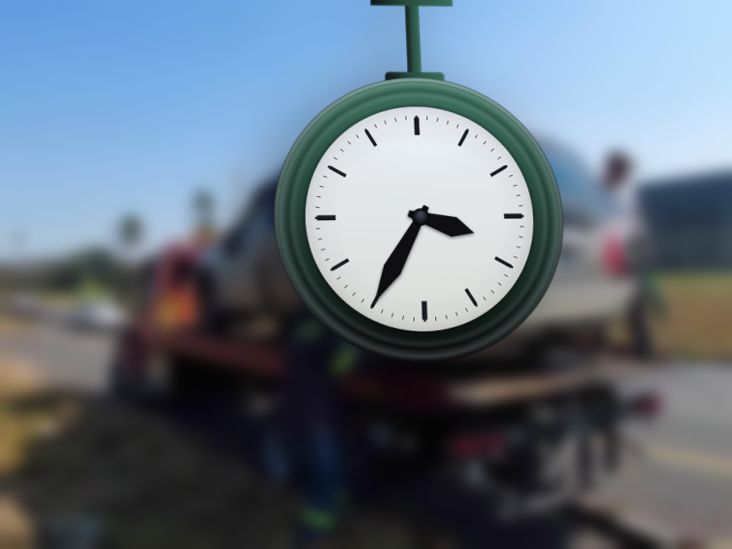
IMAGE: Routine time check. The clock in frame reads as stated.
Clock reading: 3:35
